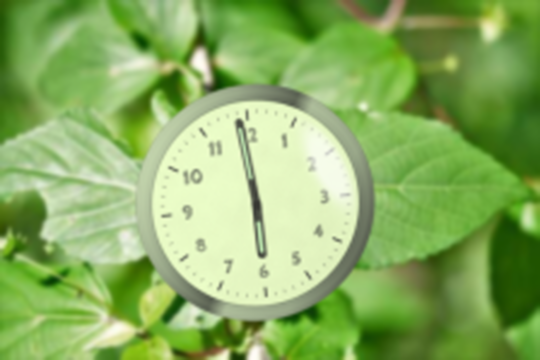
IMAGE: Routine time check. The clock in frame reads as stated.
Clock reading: 5:59
